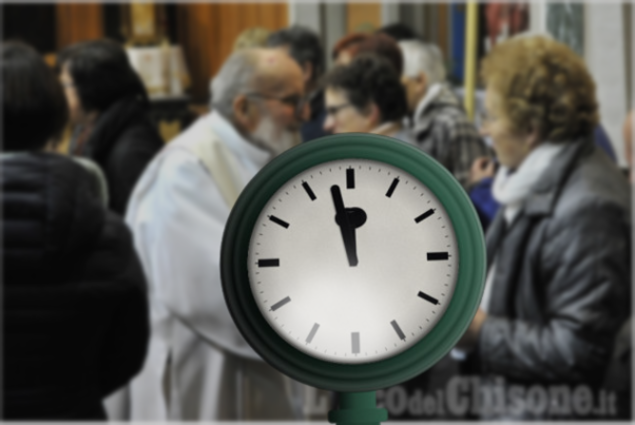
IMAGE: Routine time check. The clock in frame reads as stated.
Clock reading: 11:58
